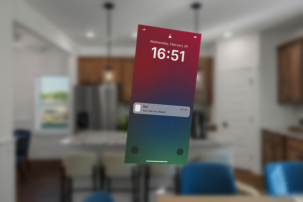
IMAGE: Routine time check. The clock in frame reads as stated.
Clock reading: 16:51
